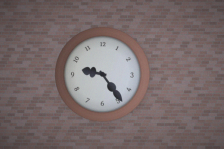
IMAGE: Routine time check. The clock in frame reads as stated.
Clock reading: 9:24
